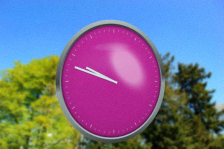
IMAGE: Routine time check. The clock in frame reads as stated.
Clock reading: 9:48
